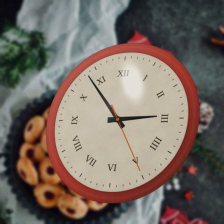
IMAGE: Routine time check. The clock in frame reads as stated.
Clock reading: 2:53:25
